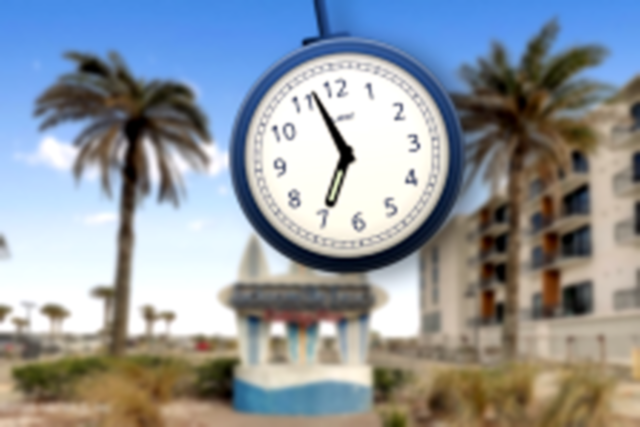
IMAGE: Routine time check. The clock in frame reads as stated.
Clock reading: 6:57
